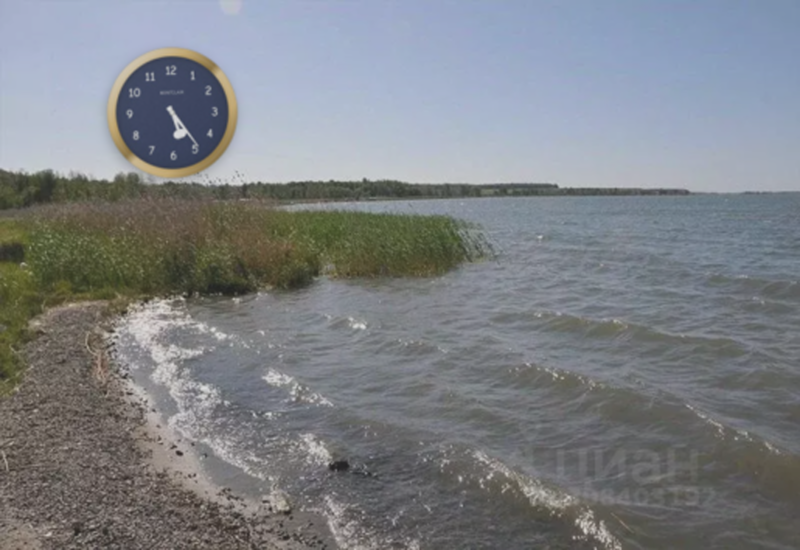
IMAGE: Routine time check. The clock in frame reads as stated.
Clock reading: 5:24
